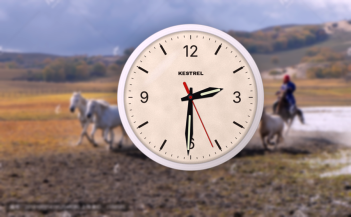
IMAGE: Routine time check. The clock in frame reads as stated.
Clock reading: 2:30:26
